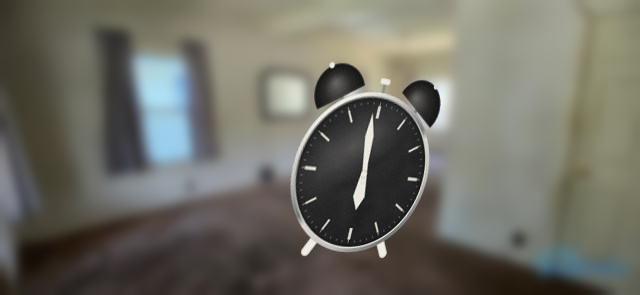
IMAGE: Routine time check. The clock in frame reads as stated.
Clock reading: 5:59
